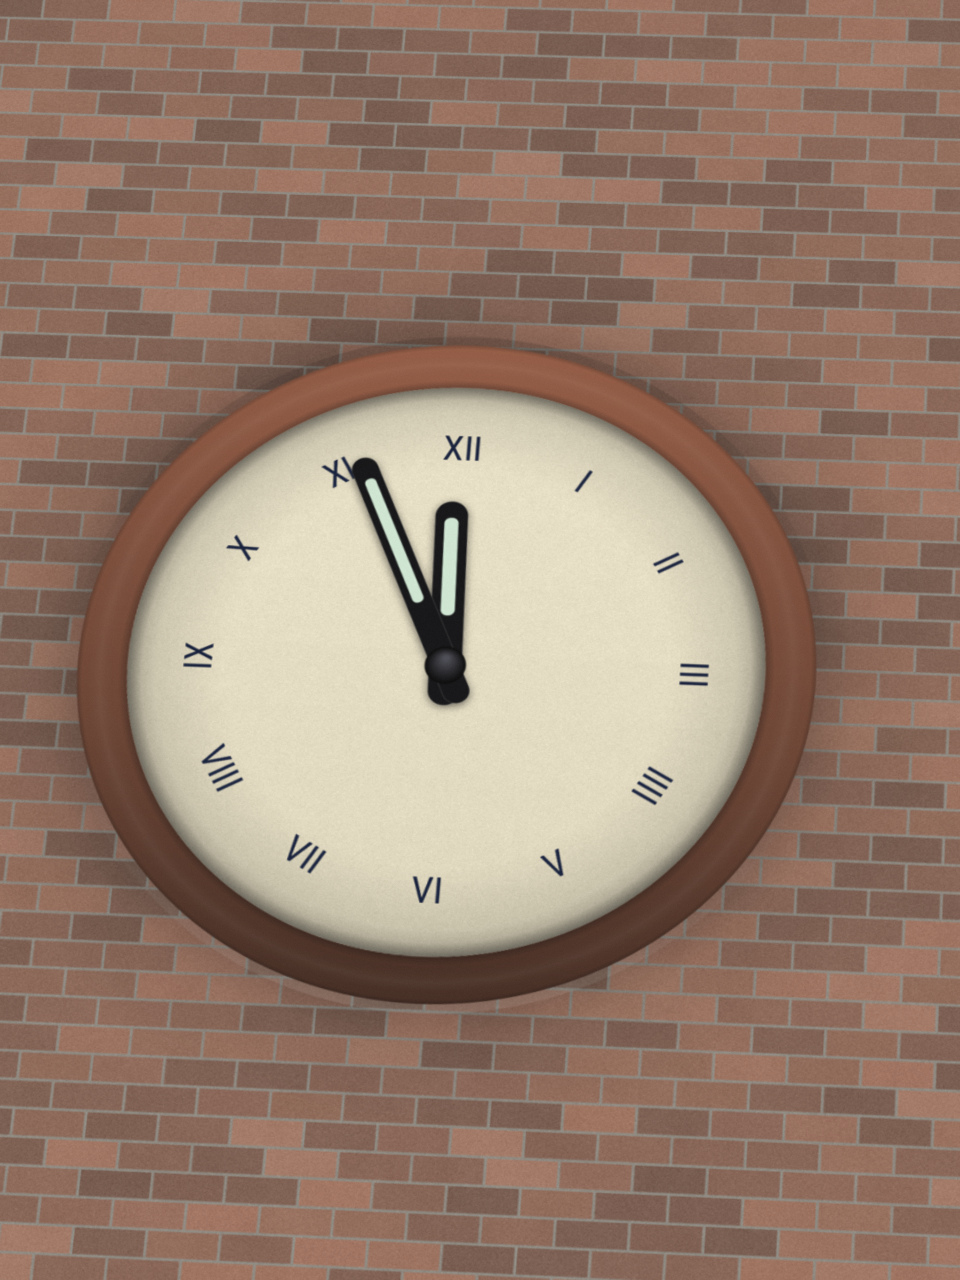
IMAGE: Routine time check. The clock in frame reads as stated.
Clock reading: 11:56
